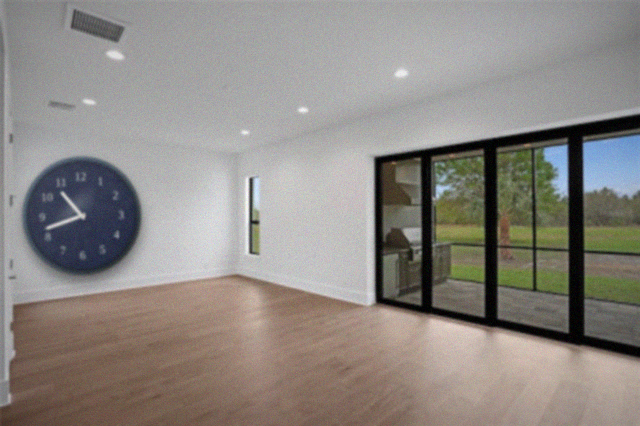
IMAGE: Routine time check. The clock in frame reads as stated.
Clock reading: 10:42
